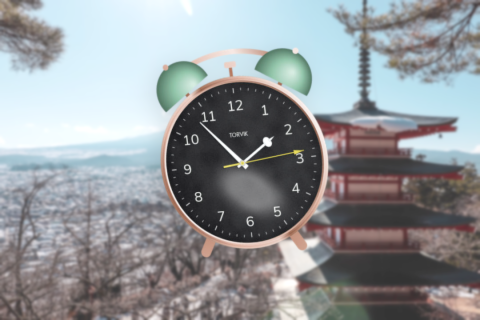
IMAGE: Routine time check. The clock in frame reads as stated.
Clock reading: 1:53:14
